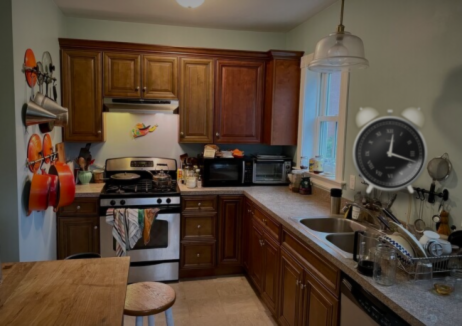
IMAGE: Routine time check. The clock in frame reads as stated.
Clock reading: 12:18
